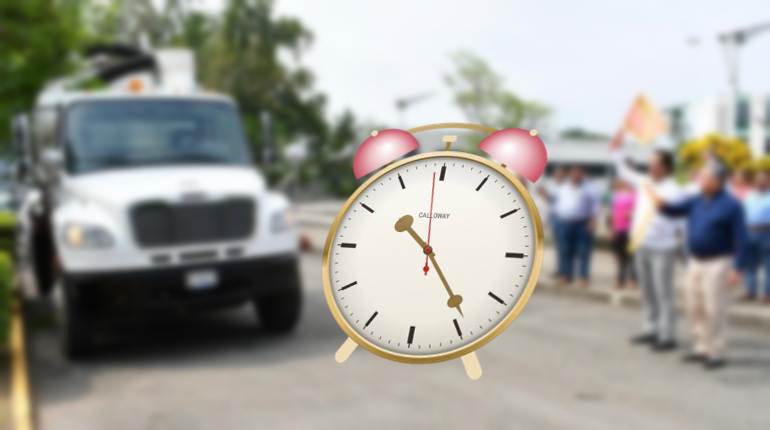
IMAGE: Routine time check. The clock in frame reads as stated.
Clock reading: 10:23:59
